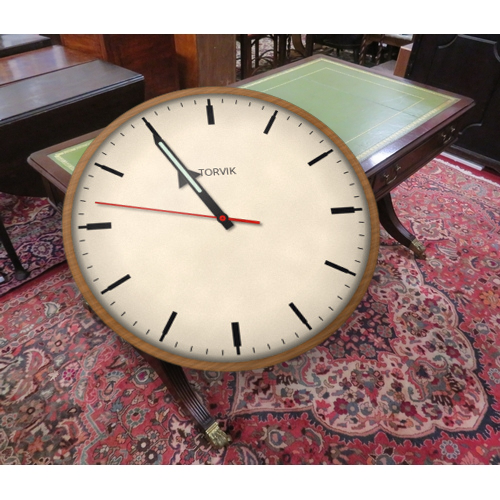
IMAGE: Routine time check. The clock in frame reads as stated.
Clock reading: 10:54:47
